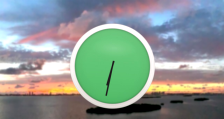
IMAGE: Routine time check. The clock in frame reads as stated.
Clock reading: 6:32
